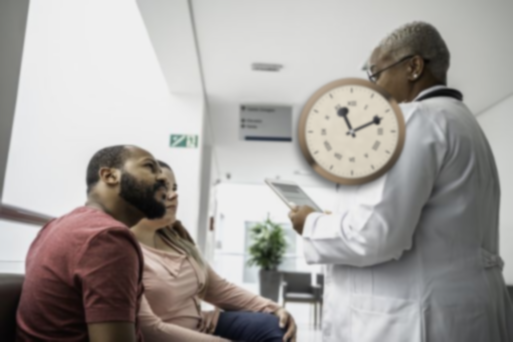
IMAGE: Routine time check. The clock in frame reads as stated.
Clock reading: 11:11
